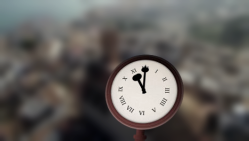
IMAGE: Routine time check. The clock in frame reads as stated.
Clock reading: 11:00
